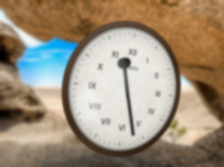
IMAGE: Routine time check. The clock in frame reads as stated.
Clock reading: 11:27
